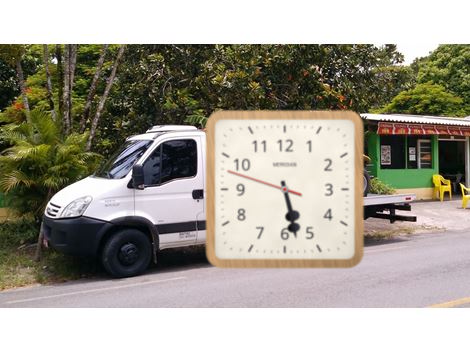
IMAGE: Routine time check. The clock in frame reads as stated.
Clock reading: 5:27:48
